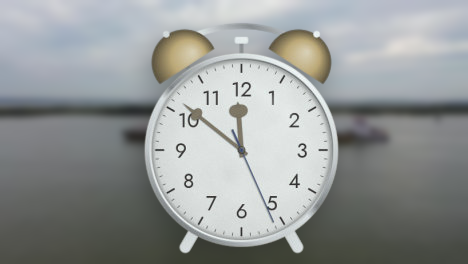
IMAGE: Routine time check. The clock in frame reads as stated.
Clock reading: 11:51:26
